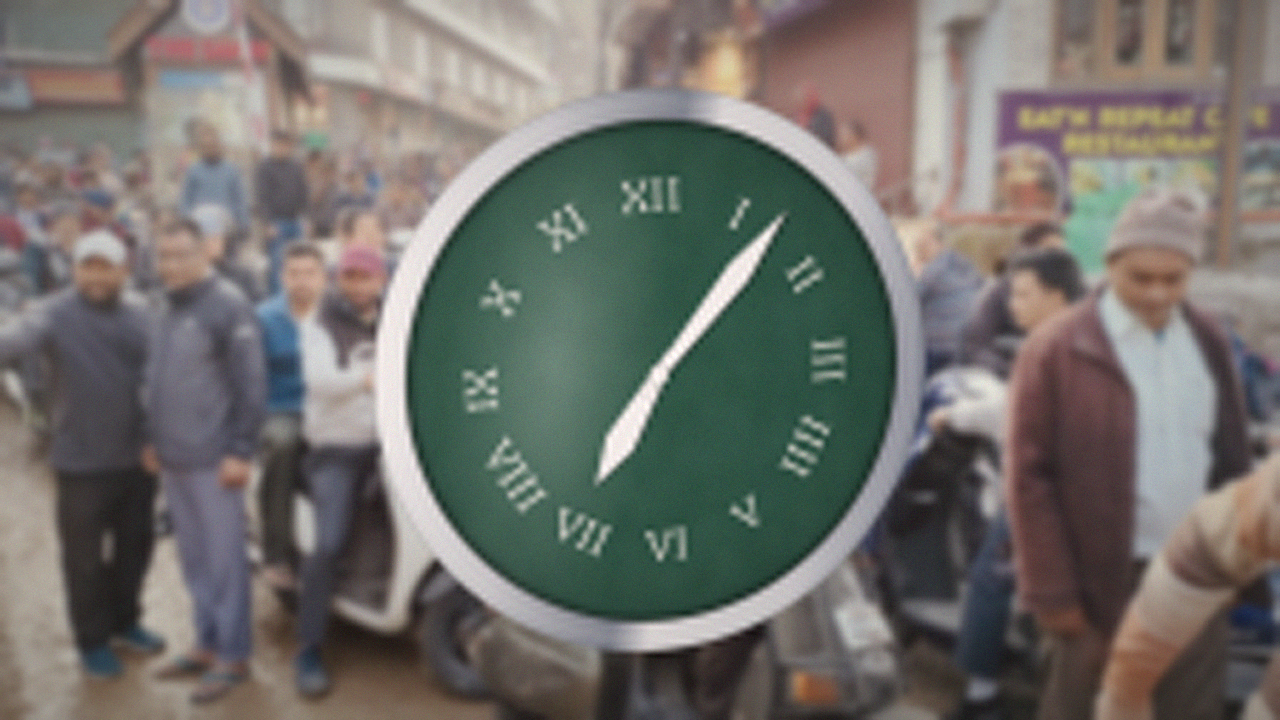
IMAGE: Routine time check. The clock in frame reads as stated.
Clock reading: 7:07
